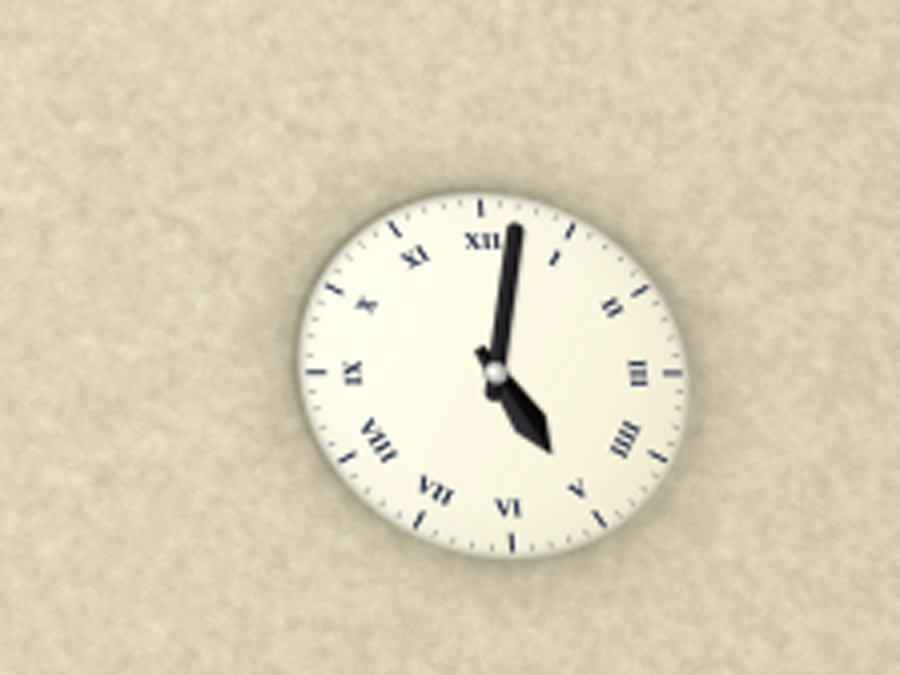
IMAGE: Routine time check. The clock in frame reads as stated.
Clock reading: 5:02
